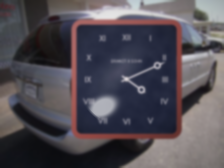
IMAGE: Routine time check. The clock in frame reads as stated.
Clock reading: 4:11
